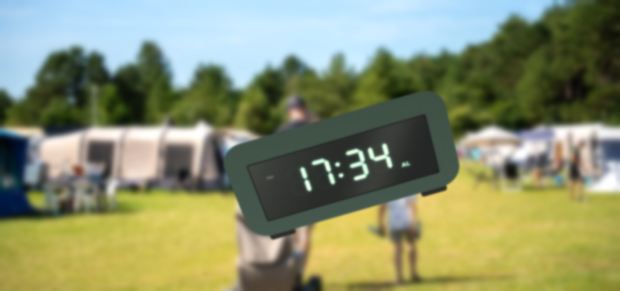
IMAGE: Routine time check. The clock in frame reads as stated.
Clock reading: 17:34
